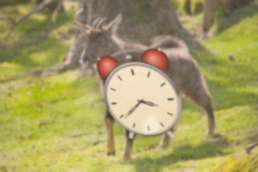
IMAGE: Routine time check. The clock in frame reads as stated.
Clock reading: 3:39
